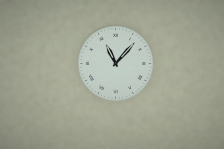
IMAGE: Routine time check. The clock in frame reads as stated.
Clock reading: 11:07
